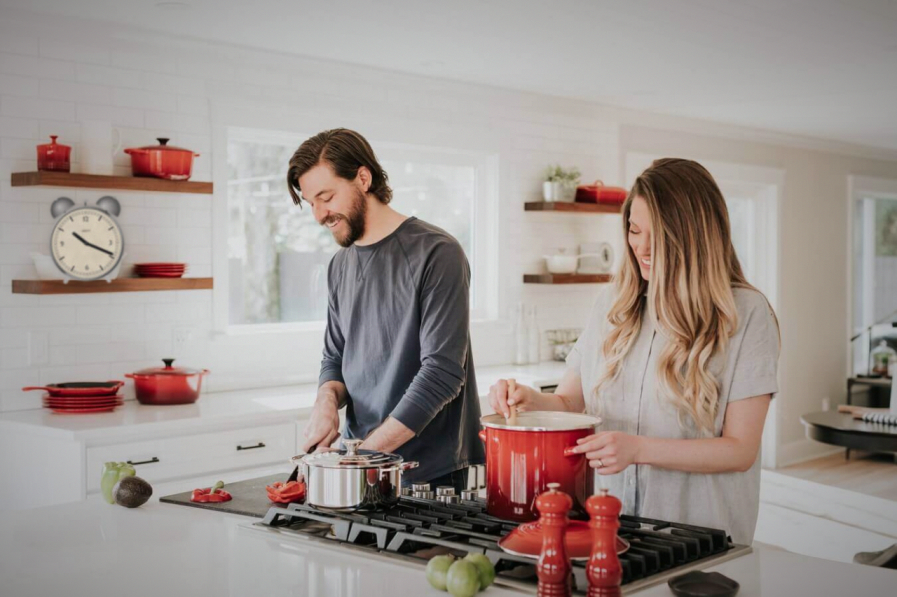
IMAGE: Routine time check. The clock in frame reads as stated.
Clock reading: 10:19
